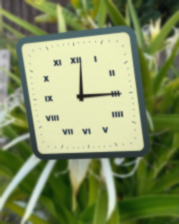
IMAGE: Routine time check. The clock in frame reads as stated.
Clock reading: 12:15
